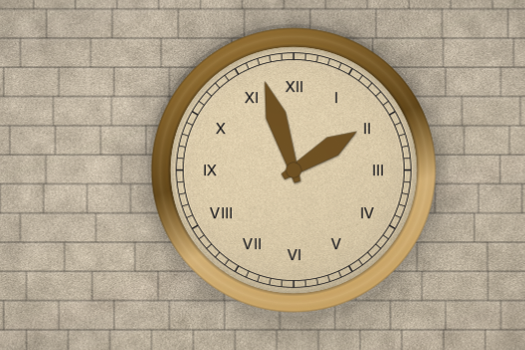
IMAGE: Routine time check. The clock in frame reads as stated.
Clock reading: 1:57
